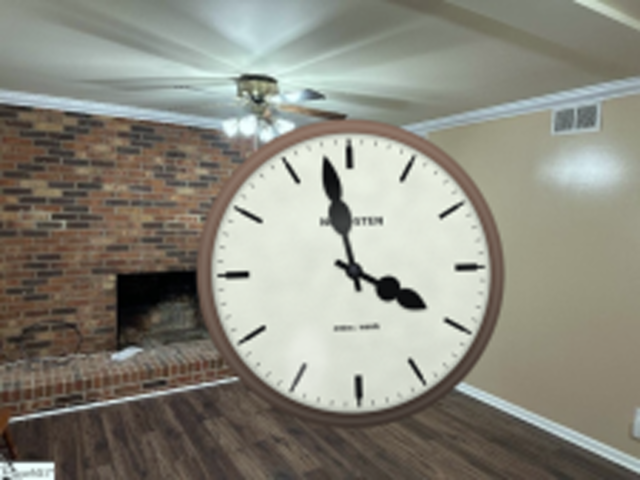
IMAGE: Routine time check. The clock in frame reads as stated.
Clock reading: 3:58
